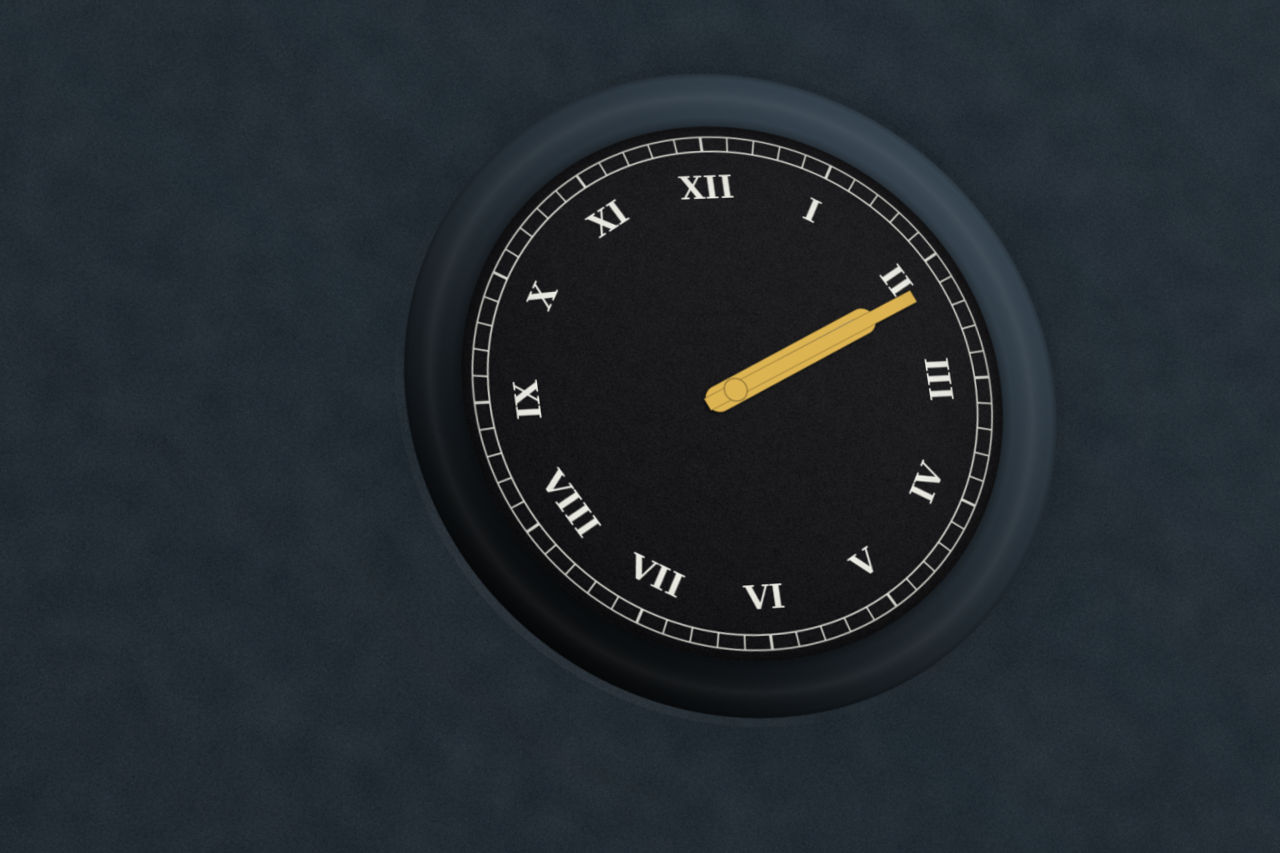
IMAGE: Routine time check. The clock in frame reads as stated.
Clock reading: 2:11
